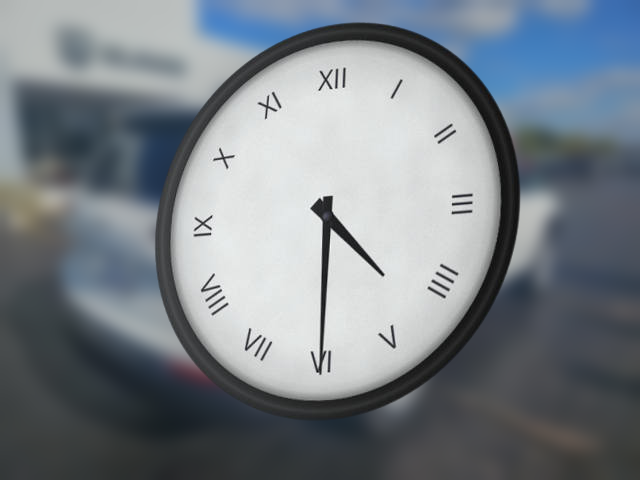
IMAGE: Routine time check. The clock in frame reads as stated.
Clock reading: 4:30
